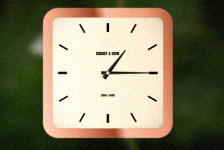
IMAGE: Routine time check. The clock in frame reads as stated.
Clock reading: 1:15
